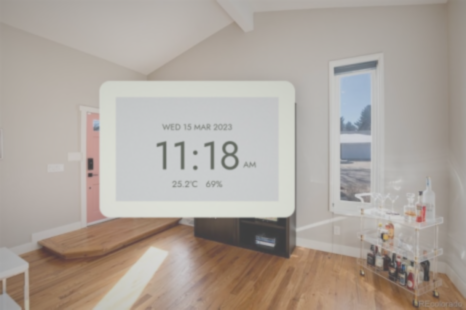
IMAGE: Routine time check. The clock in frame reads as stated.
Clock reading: 11:18
